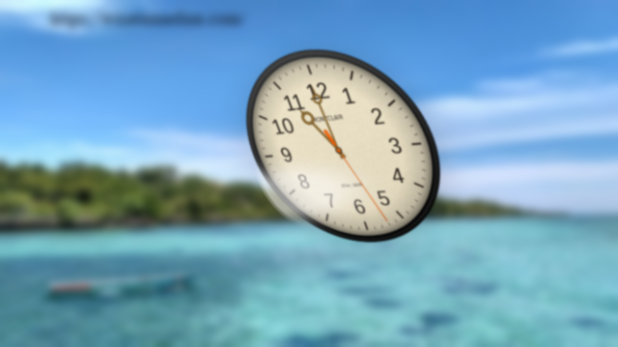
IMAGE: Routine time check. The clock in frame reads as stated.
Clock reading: 10:59:27
